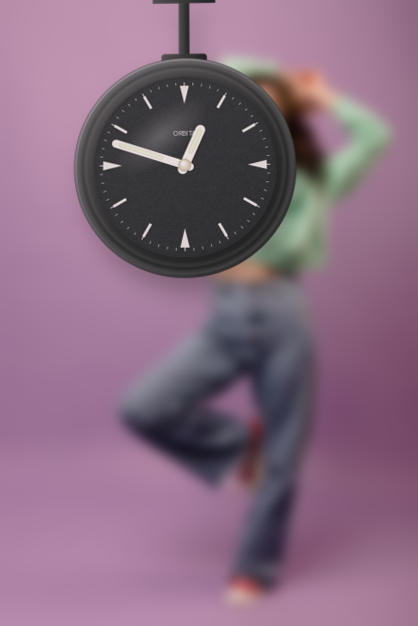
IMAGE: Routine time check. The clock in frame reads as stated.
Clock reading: 12:48
